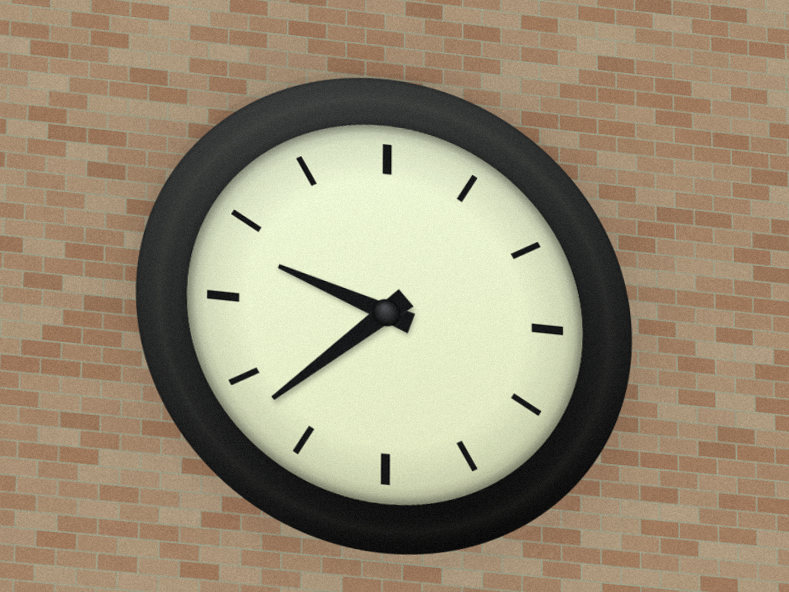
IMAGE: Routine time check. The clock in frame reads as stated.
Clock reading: 9:38
